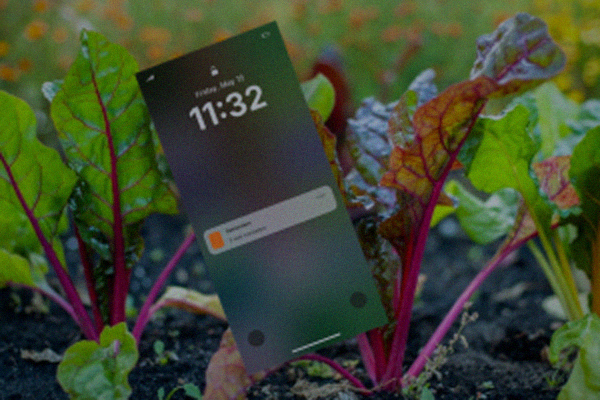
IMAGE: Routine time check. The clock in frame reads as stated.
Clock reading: 11:32
